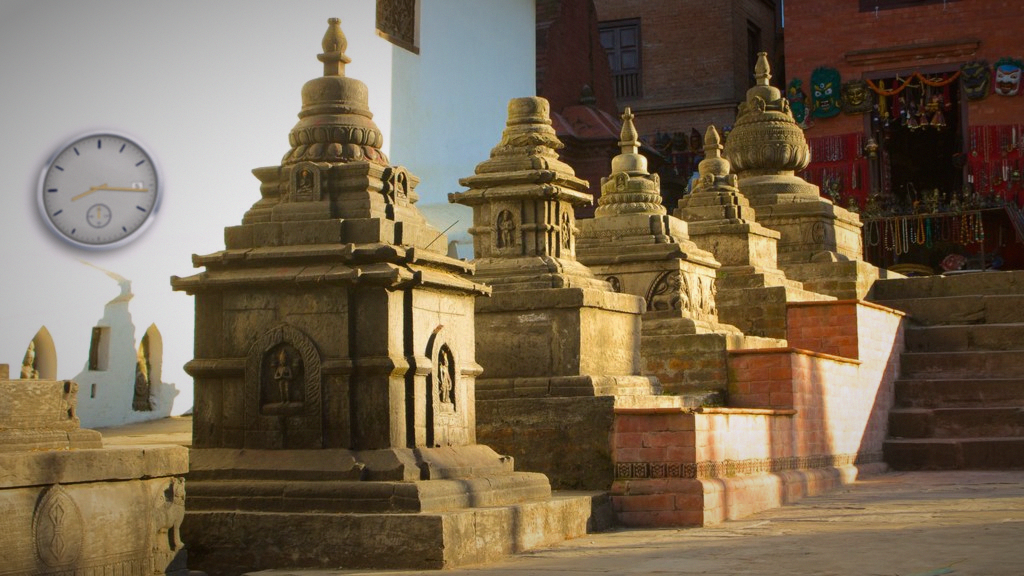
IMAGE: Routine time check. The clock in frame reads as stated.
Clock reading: 8:16
